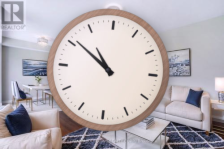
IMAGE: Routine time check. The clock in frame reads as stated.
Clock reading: 10:51
